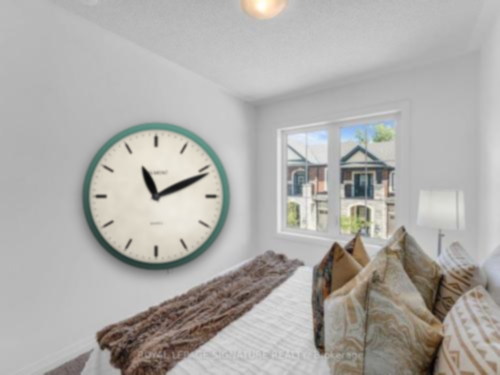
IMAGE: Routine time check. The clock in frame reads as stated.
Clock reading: 11:11
